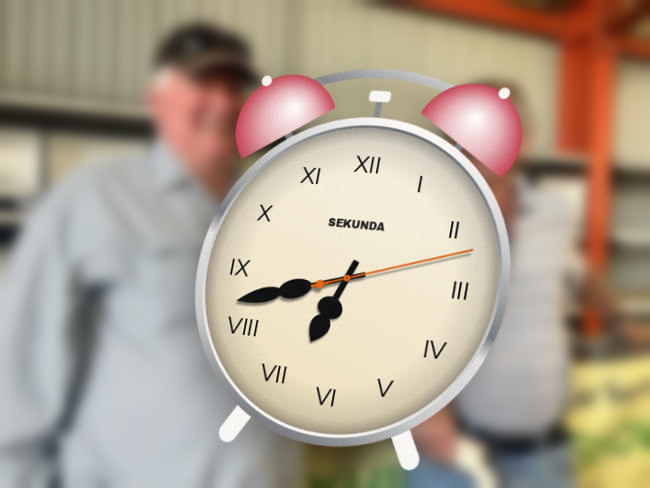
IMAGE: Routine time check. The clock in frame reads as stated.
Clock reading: 6:42:12
